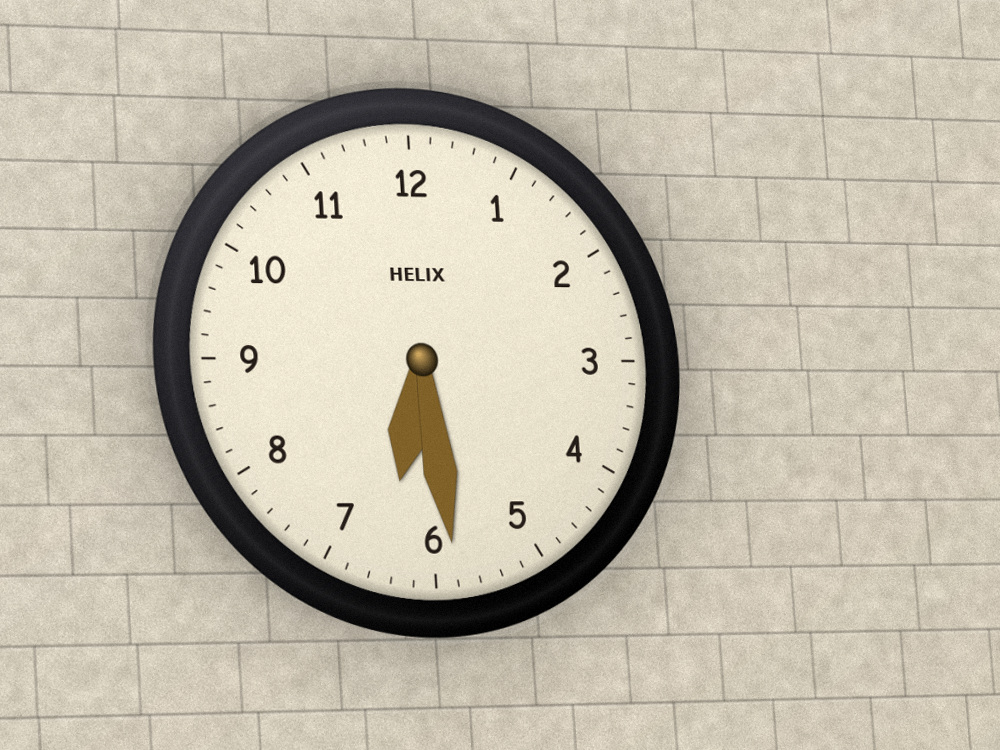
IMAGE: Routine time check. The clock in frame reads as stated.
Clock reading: 6:29
